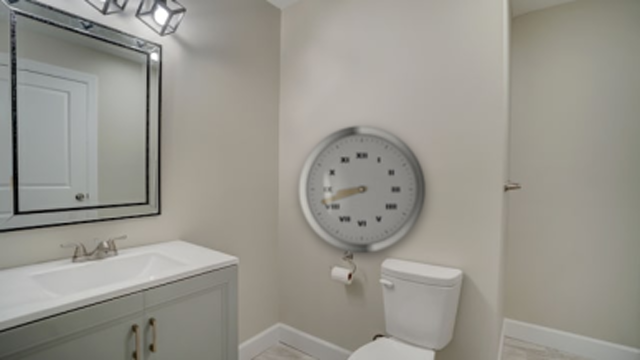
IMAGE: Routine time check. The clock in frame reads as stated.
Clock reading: 8:42
